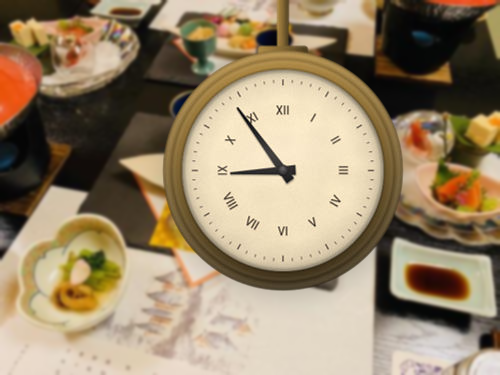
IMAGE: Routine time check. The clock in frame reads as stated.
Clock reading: 8:54
